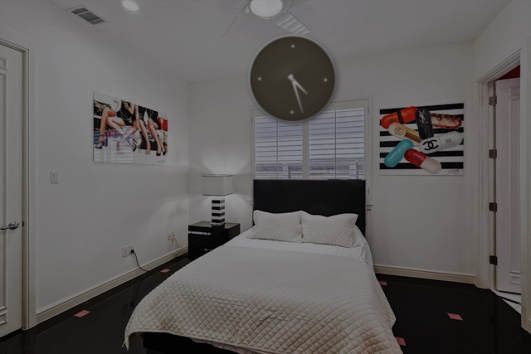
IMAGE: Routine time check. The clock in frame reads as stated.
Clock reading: 4:27
